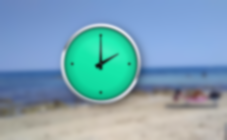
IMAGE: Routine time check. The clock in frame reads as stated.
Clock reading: 2:00
